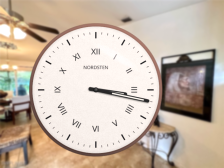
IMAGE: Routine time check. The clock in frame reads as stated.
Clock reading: 3:17
